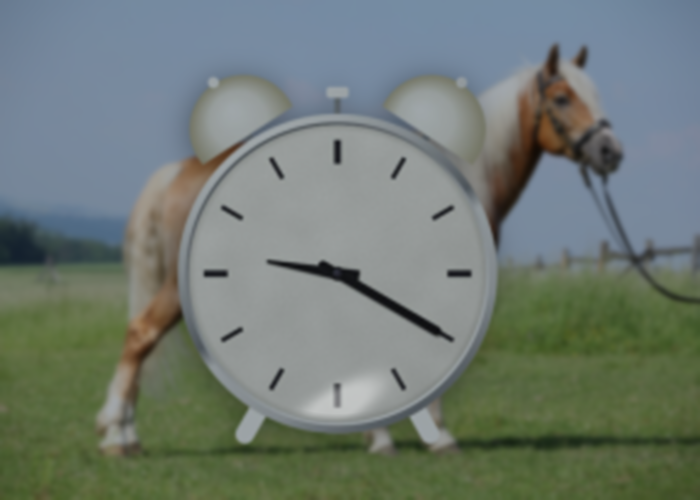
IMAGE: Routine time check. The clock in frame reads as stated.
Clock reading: 9:20
